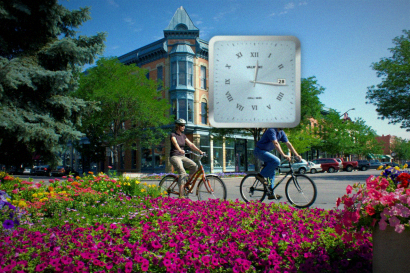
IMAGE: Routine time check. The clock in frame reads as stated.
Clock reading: 12:16
